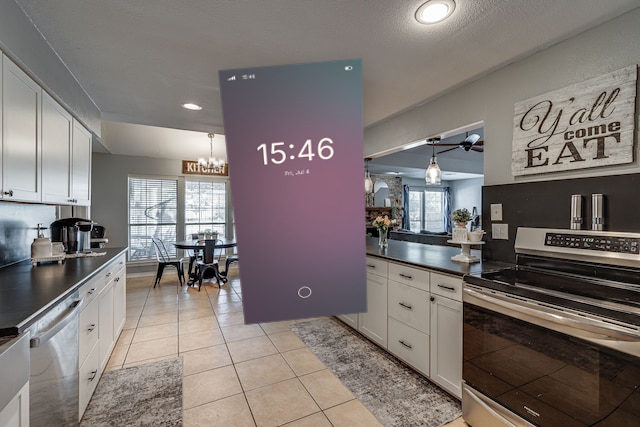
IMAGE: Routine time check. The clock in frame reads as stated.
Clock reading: 15:46
